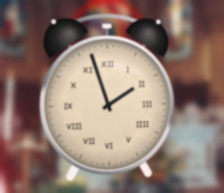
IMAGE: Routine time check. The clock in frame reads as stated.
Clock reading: 1:57
